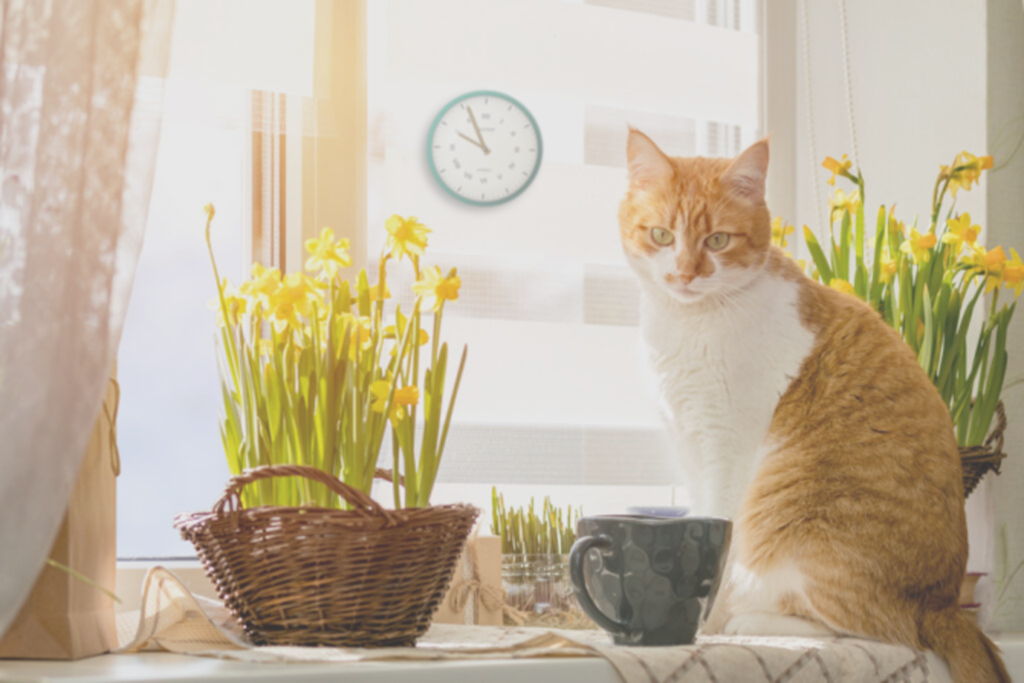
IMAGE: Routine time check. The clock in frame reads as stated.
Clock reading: 9:56
